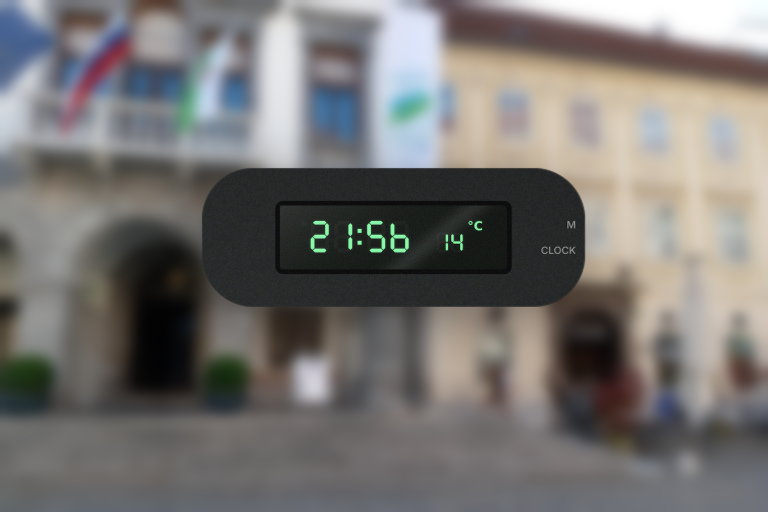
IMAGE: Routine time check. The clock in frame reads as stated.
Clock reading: 21:56
